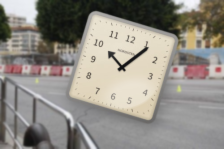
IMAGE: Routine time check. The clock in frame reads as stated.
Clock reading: 10:06
